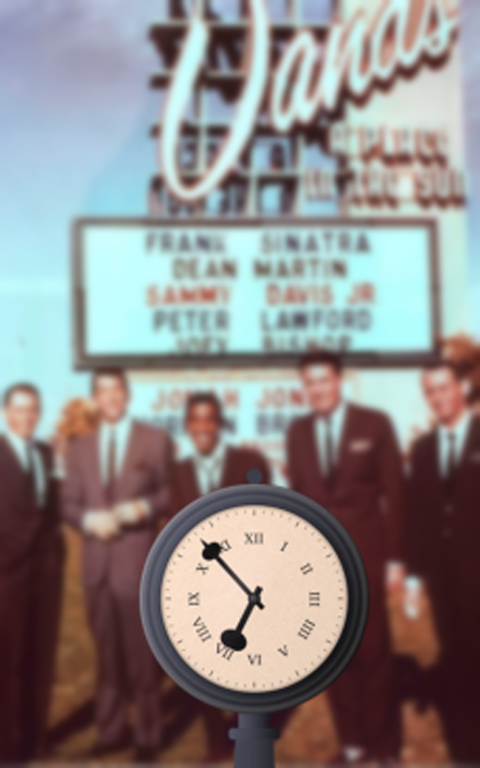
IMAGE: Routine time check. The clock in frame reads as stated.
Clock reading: 6:53
